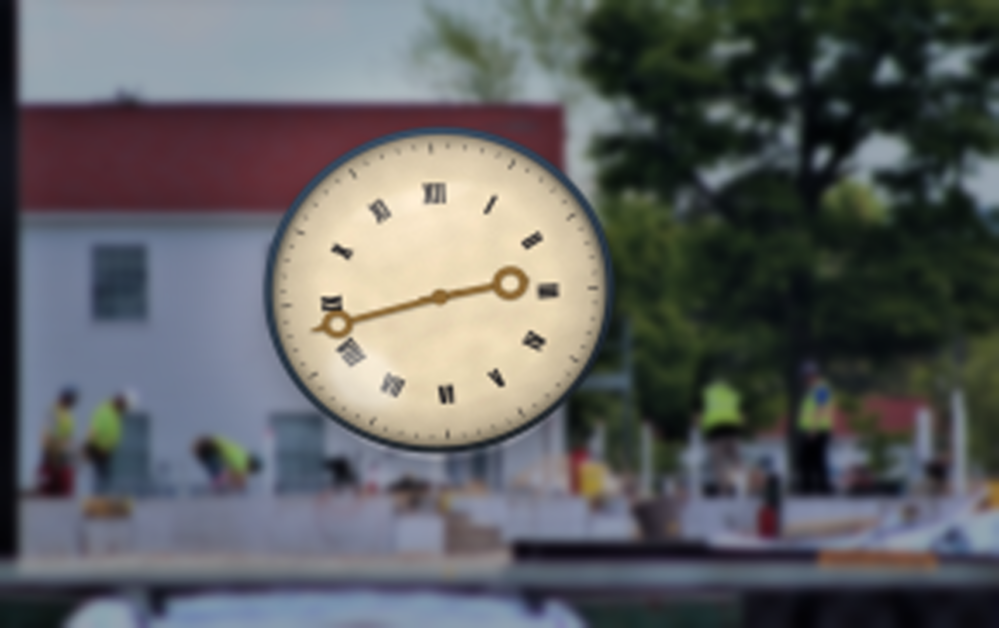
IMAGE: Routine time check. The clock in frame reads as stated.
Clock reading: 2:43
